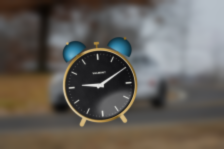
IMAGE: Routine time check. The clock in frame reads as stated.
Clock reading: 9:10
